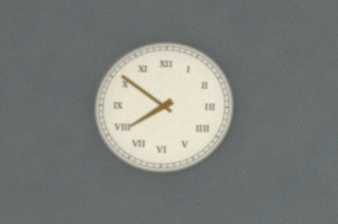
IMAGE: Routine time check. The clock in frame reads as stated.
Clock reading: 7:51
